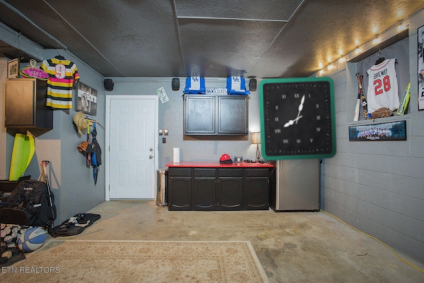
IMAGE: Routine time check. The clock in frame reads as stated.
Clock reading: 8:03
